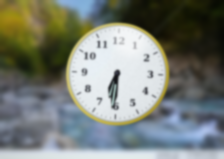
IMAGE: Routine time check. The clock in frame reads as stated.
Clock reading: 6:31
